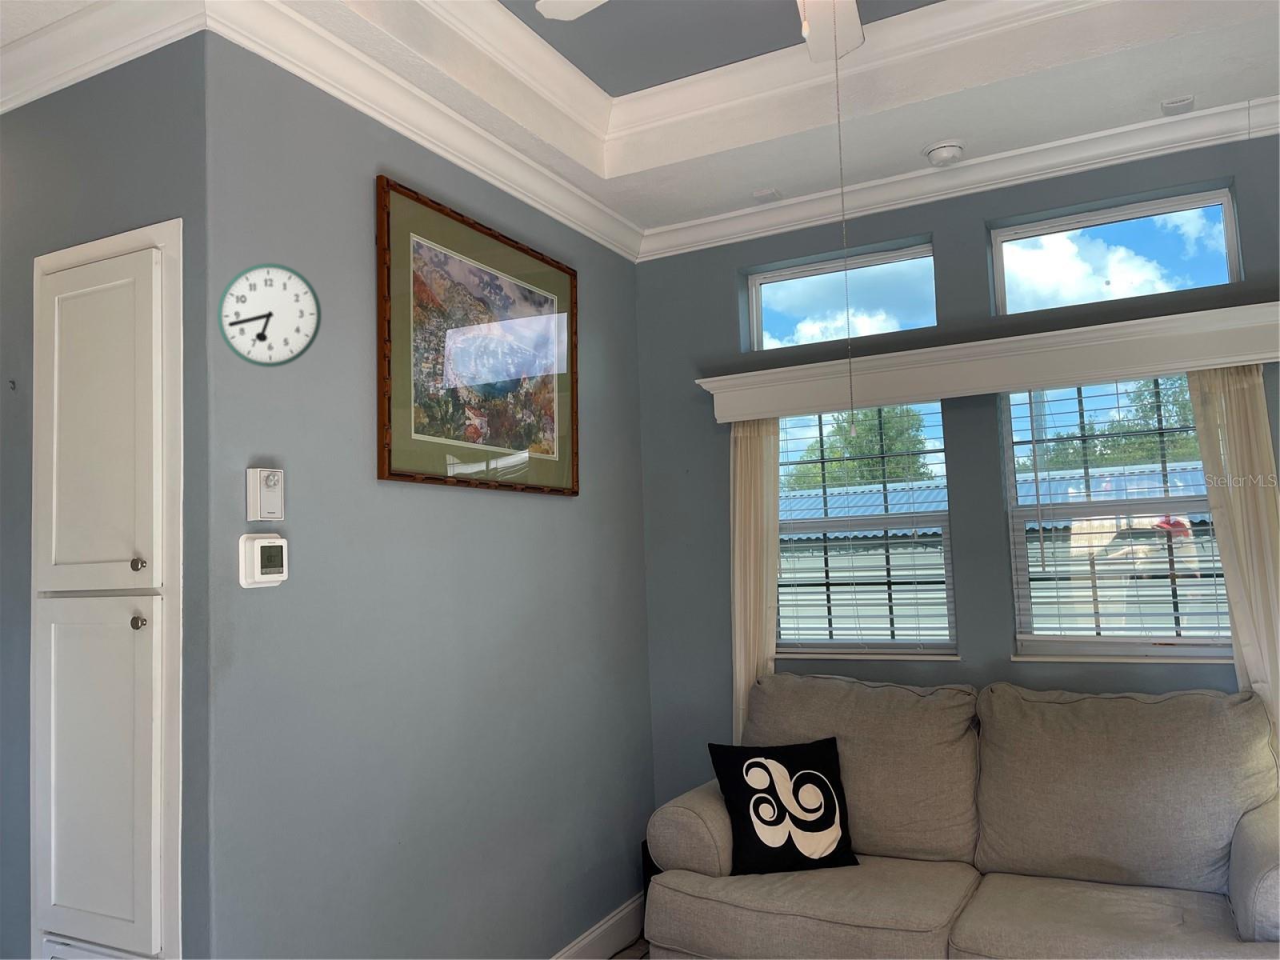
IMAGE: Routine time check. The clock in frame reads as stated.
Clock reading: 6:43
